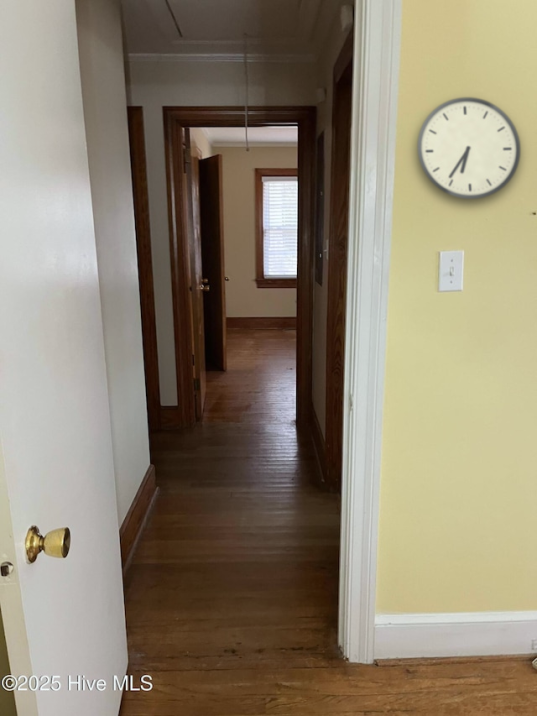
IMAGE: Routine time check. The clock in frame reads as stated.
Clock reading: 6:36
